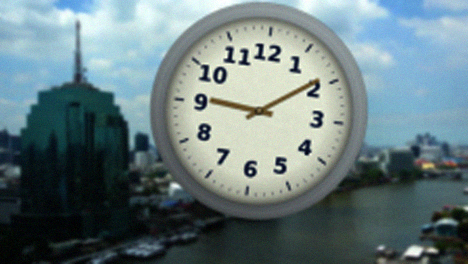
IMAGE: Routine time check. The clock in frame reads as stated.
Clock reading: 9:09
